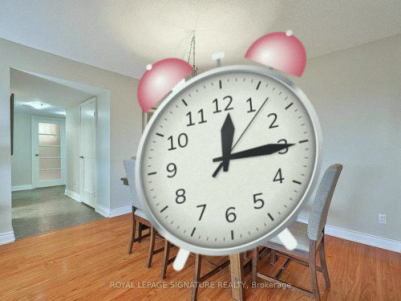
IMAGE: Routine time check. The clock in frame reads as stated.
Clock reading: 12:15:07
